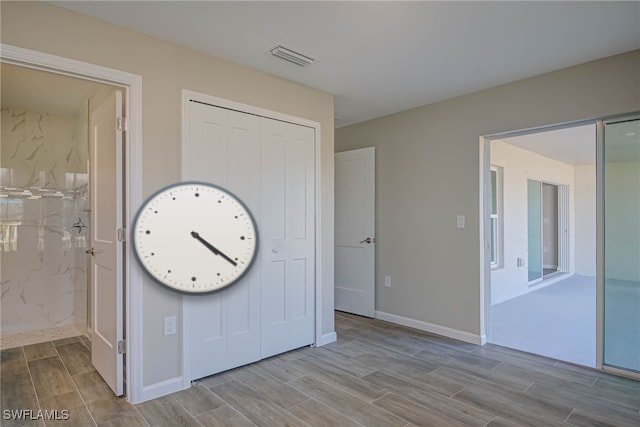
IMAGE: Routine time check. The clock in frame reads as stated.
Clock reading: 4:21
